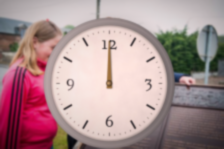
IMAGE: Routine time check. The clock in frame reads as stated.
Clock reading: 12:00
